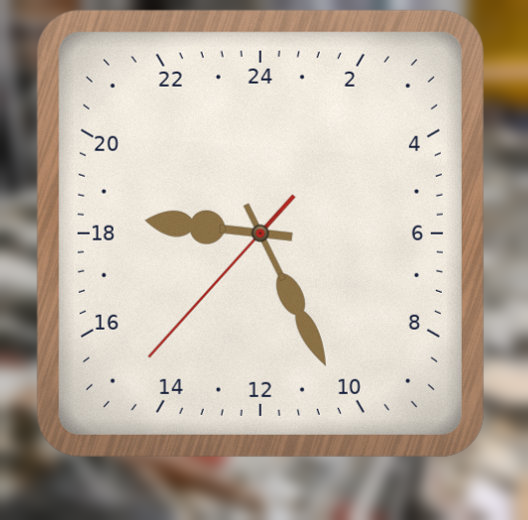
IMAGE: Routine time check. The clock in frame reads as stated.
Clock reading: 18:25:37
